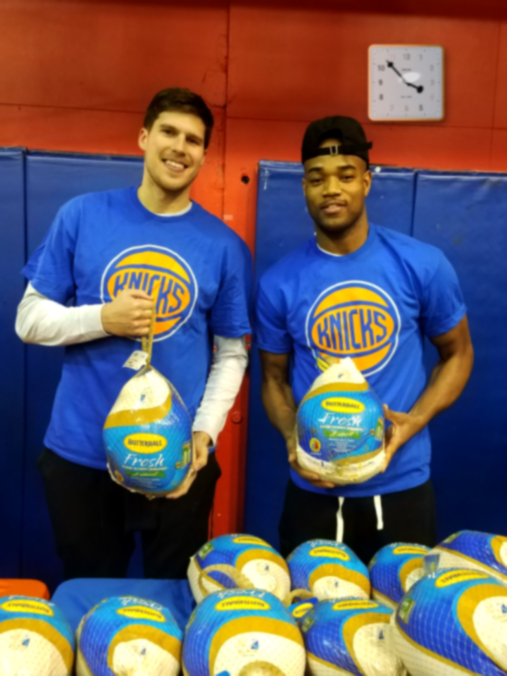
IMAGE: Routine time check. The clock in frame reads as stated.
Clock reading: 3:53
